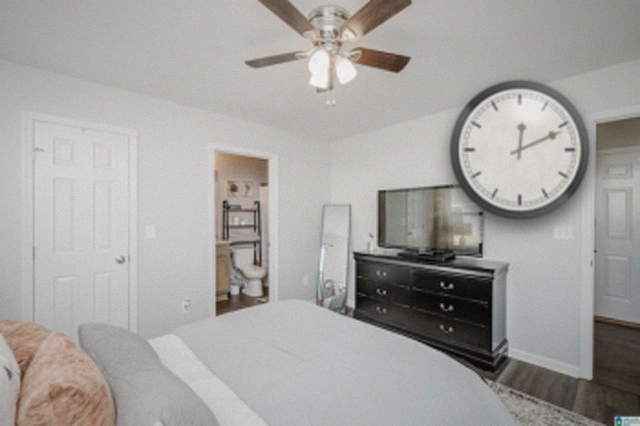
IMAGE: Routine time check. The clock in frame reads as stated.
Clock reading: 12:11
